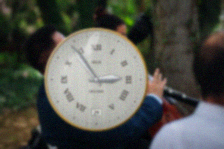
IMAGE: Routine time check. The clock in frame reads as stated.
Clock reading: 2:54
